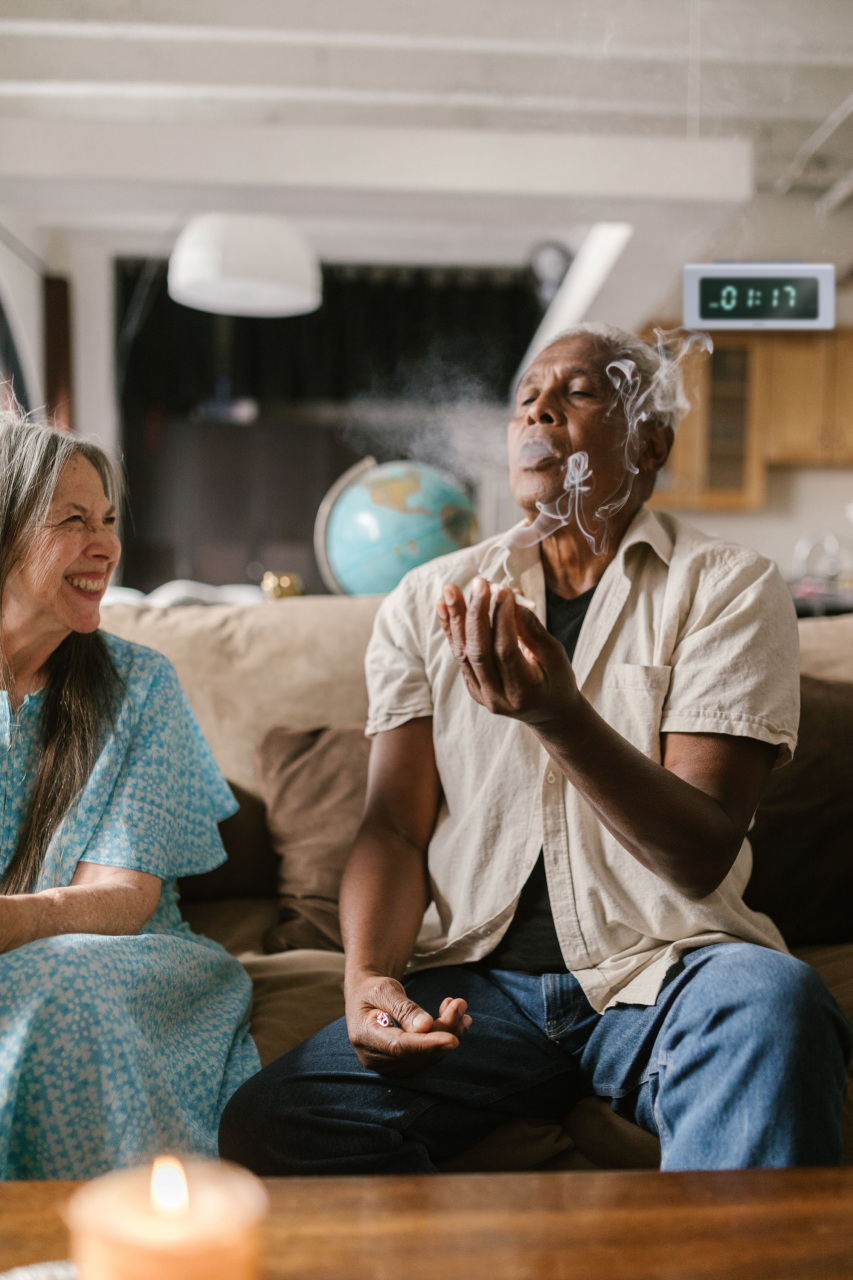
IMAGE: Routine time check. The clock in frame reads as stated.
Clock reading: 1:17
